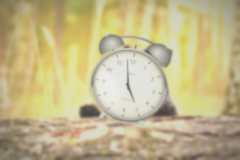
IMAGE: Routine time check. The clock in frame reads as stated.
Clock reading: 4:58
